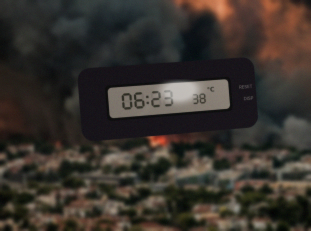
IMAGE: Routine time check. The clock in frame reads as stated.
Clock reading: 6:23
